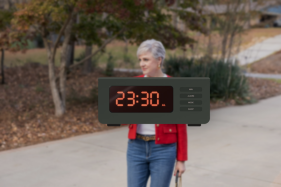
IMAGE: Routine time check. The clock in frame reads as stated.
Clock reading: 23:30
